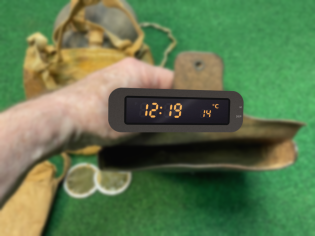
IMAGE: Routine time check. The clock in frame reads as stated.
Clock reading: 12:19
